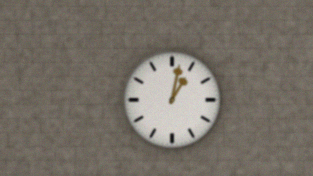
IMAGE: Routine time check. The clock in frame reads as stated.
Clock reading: 1:02
